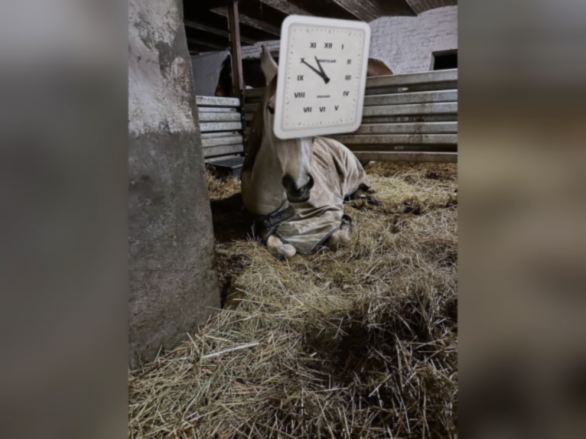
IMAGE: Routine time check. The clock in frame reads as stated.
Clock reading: 10:50
